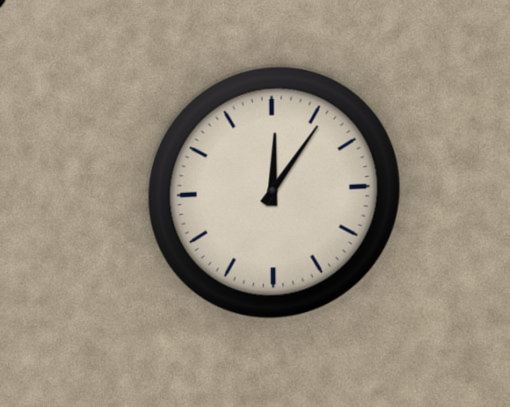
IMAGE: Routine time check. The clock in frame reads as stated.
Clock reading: 12:06
